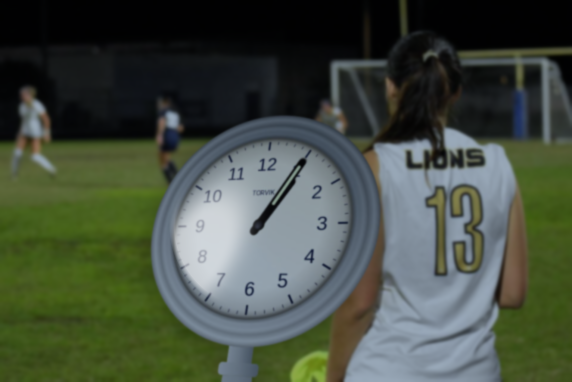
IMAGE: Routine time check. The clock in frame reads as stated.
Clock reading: 1:05
